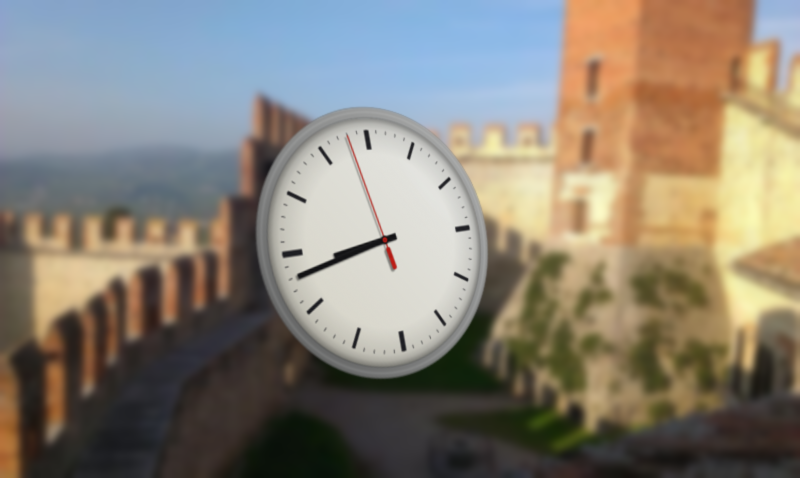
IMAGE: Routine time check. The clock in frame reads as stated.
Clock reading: 8:42:58
